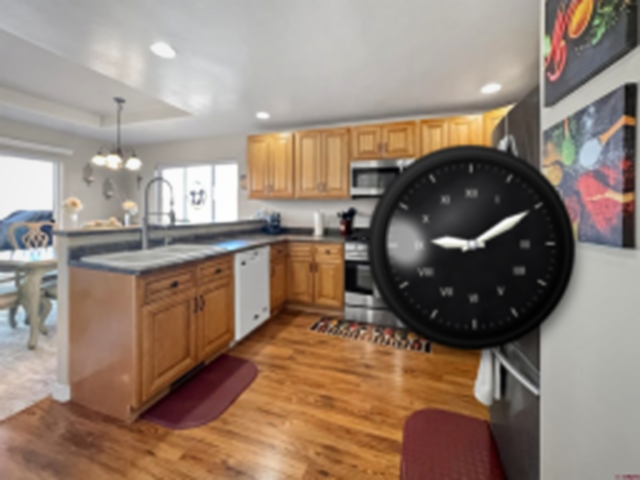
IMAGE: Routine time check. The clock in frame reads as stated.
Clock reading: 9:10
